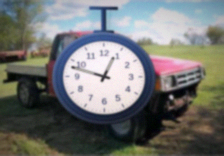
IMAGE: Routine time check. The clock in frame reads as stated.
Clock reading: 12:48
